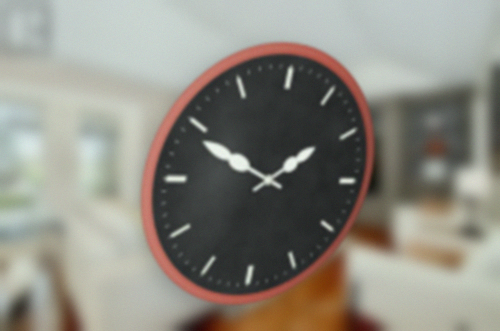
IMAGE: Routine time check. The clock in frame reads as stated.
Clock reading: 1:49
